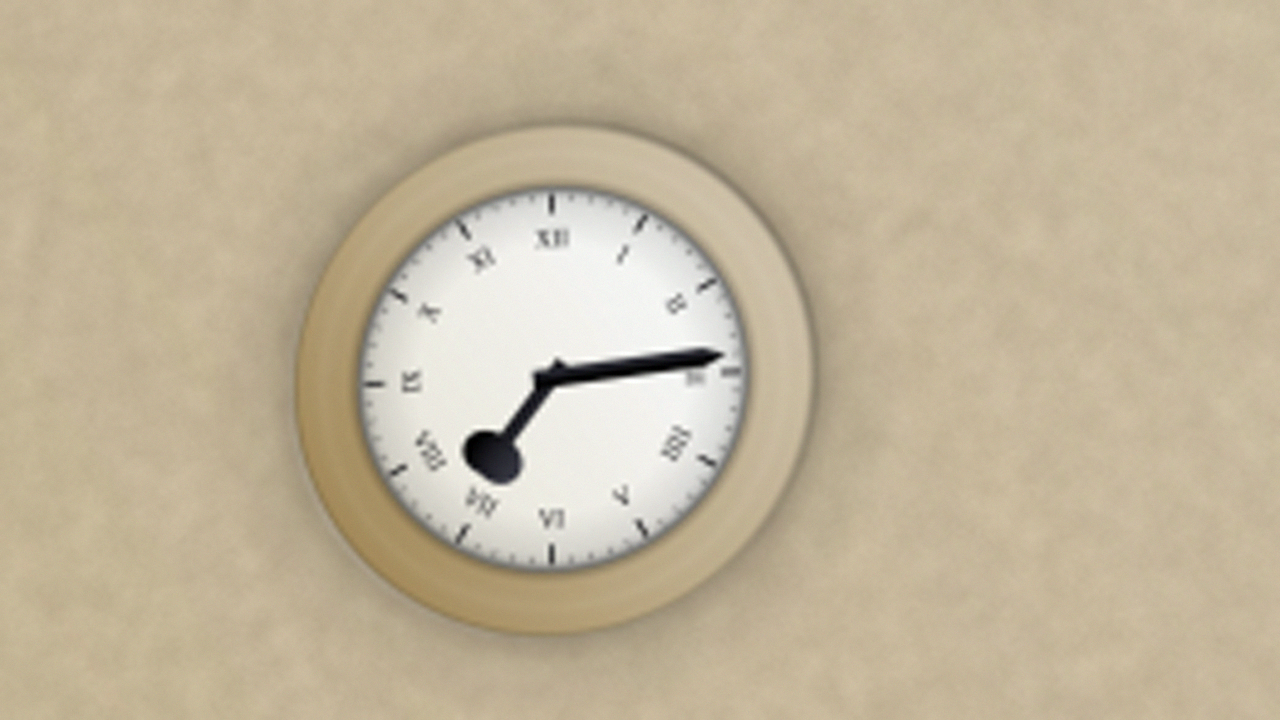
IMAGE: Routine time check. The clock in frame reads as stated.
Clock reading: 7:14
